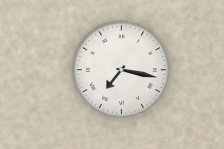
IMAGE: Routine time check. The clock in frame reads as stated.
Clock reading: 7:17
